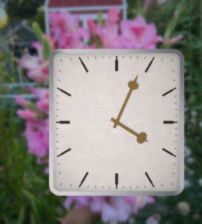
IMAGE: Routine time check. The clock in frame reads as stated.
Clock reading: 4:04
